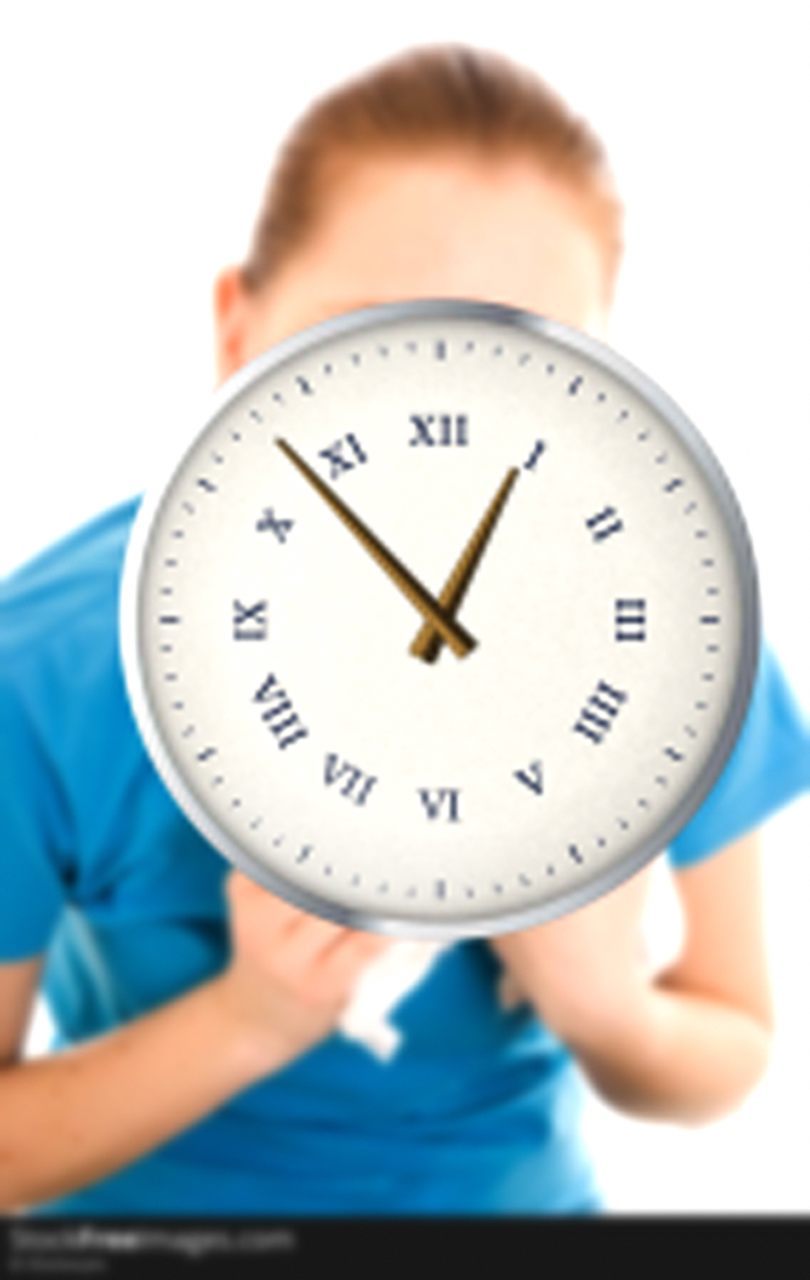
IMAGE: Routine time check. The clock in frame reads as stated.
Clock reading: 12:53
